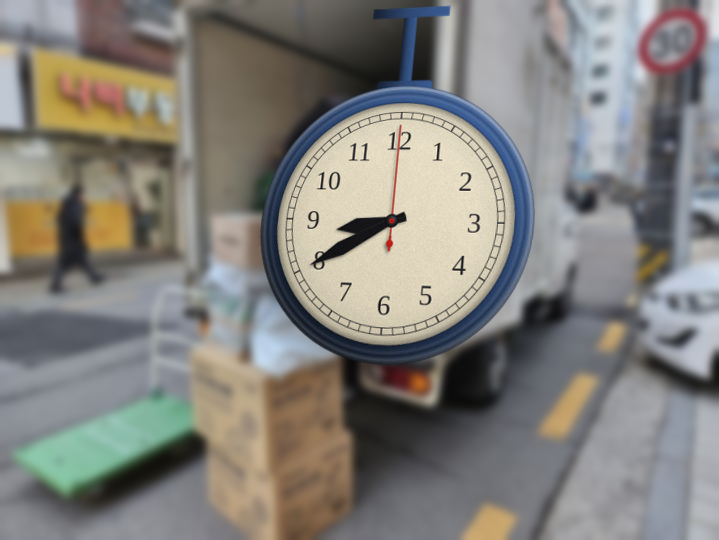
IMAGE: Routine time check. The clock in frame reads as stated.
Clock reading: 8:40:00
